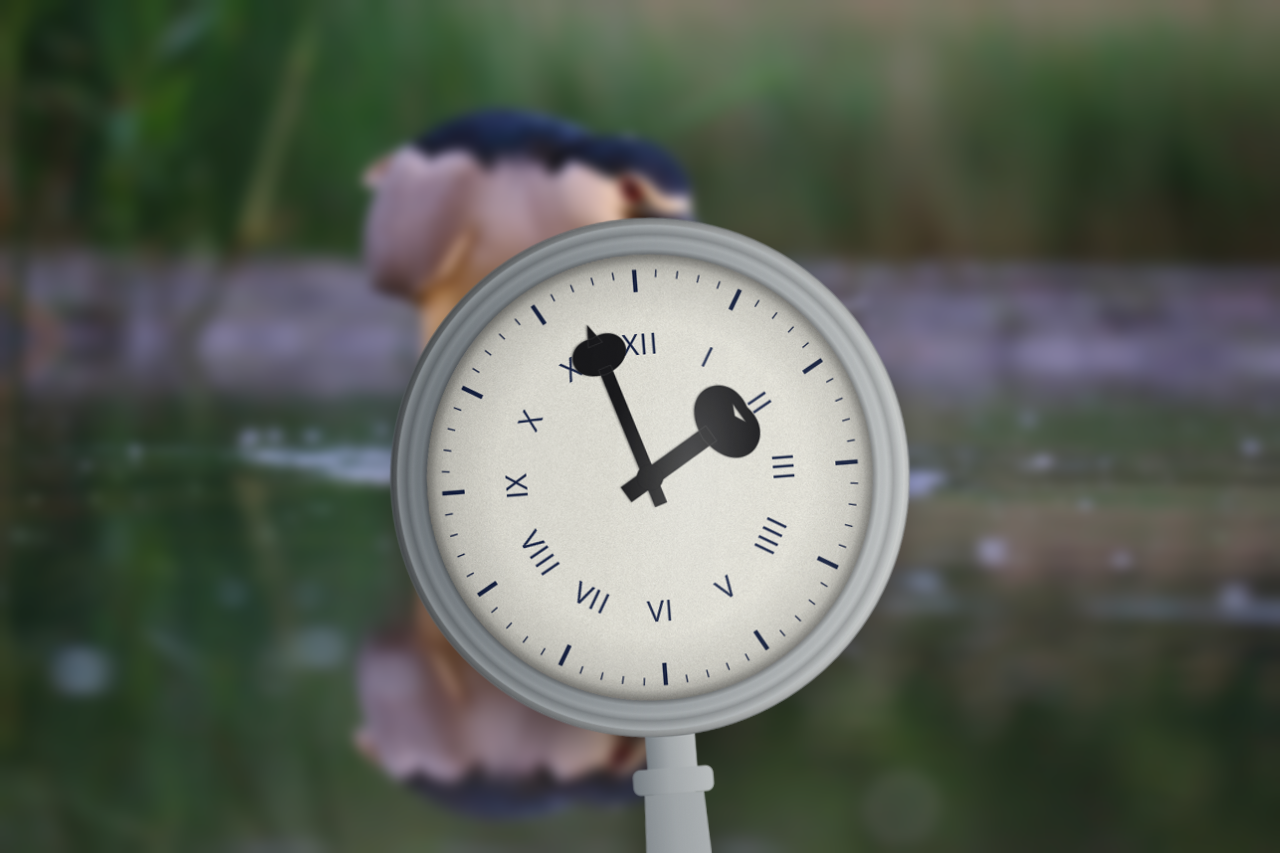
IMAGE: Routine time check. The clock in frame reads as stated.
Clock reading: 1:57
